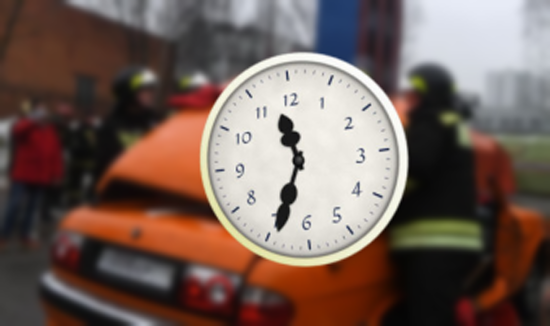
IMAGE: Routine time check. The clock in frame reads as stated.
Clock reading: 11:34
